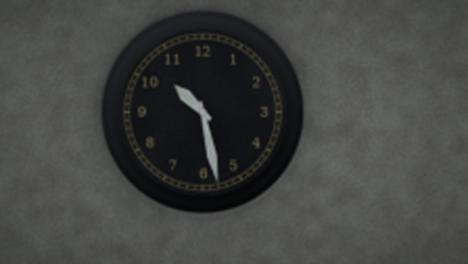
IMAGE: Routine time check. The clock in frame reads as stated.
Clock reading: 10:28
